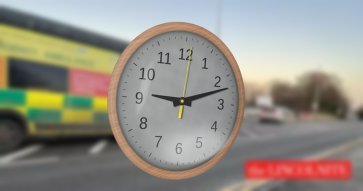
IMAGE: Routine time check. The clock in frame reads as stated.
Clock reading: 9:12:01
